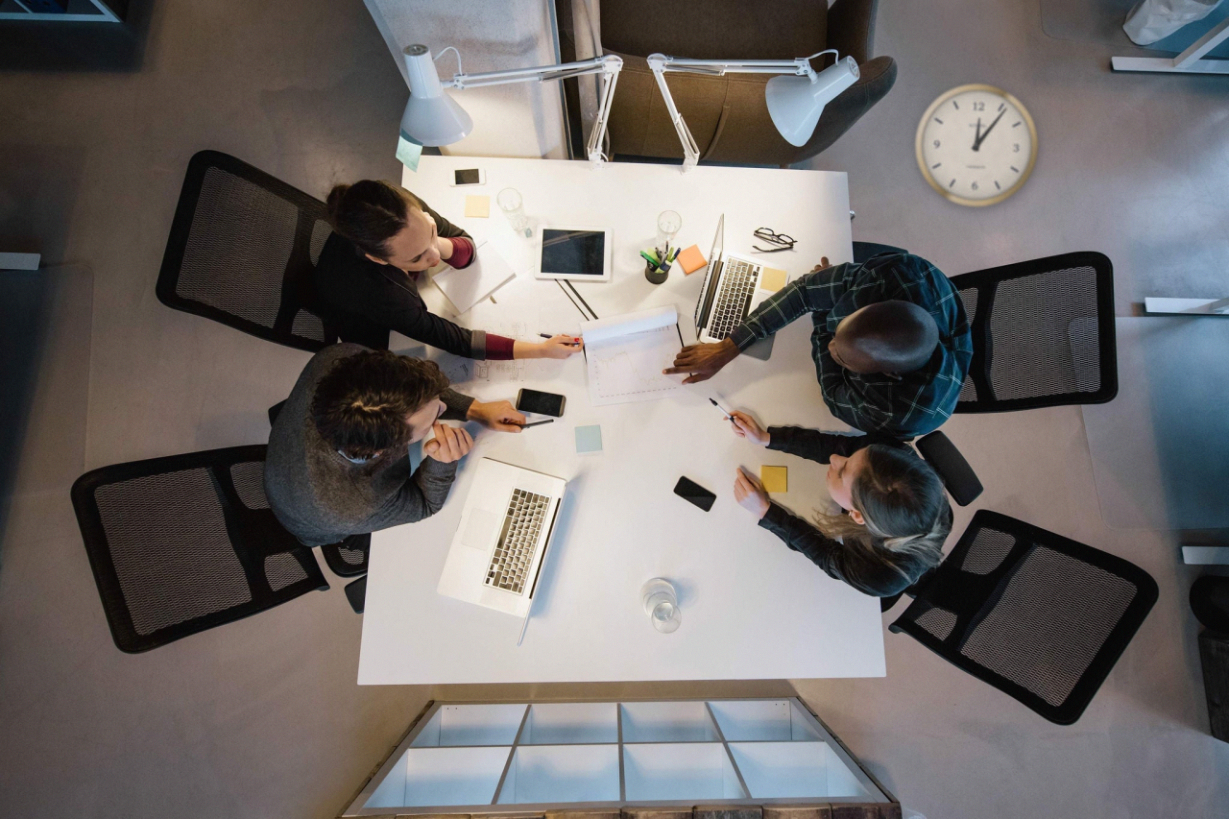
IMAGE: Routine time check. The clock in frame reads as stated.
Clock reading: 12:06
